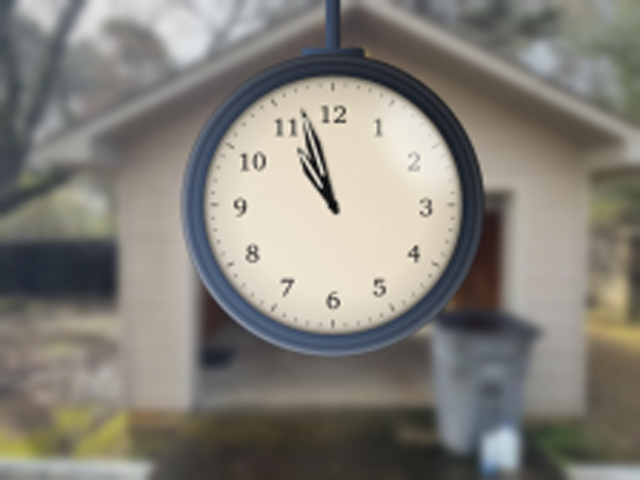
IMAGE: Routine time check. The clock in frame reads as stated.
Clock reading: 10:57
